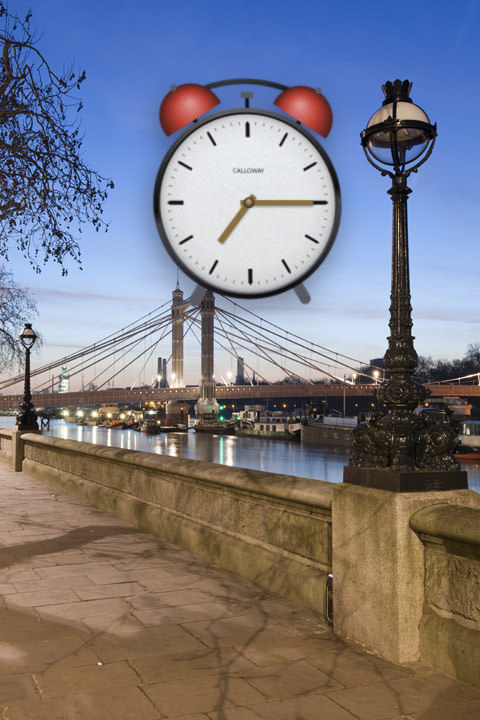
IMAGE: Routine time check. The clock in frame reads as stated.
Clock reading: 7:15
